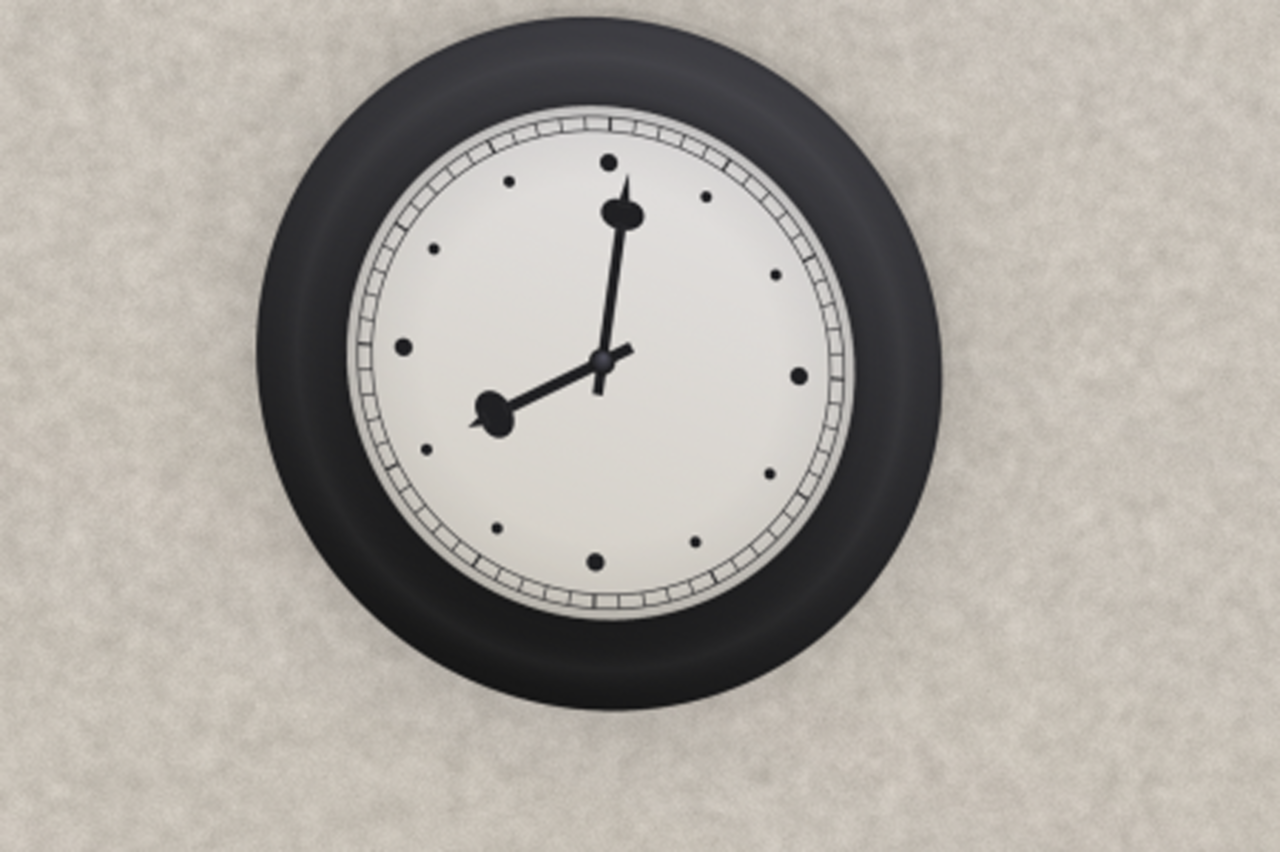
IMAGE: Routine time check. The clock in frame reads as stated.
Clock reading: 8:01
